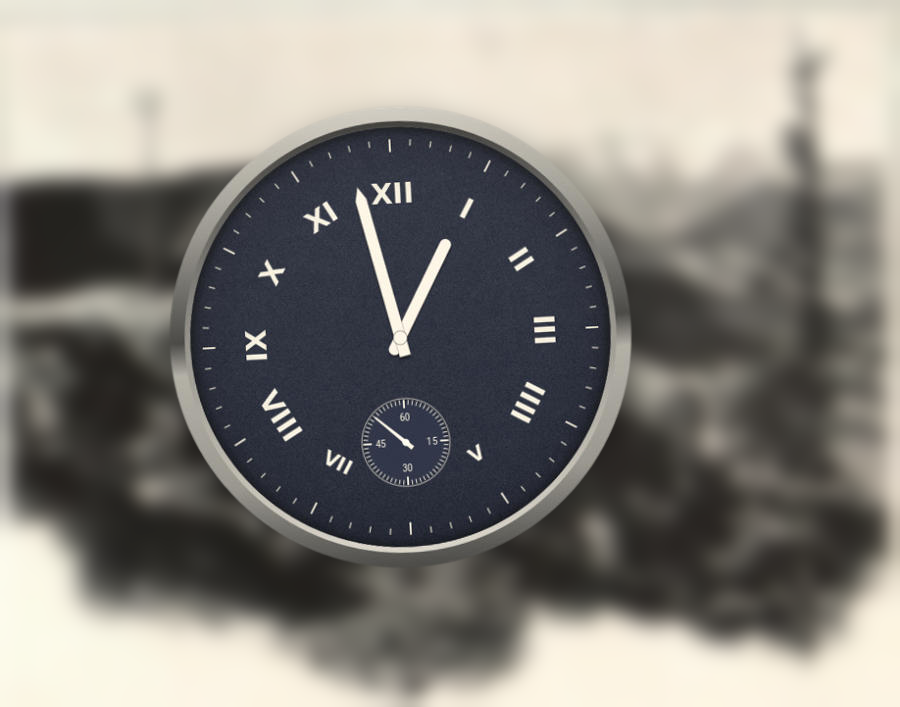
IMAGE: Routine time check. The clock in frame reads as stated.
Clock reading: 12:57:52
